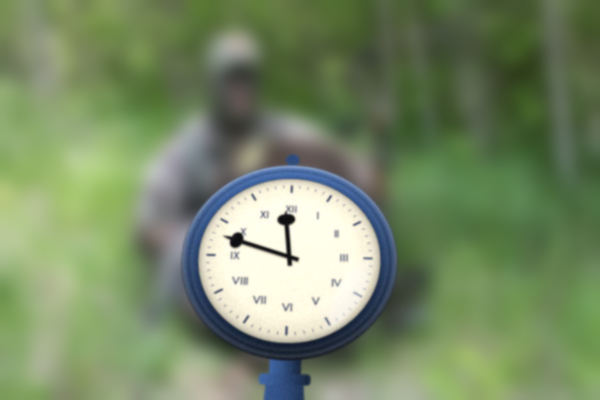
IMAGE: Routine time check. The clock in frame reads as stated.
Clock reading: 11:48
